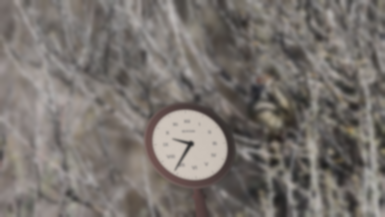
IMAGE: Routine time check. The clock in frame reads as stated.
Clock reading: 9:36
